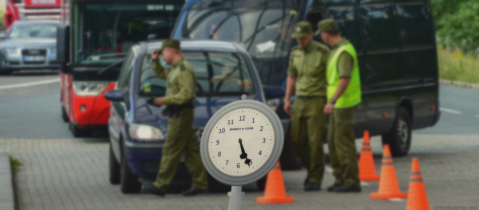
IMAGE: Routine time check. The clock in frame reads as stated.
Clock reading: 5:26
